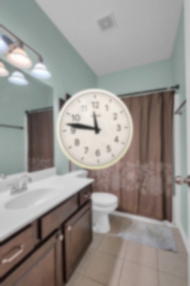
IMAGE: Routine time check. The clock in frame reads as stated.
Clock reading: 11:47
